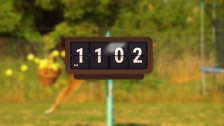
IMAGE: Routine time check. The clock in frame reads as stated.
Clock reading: 11:02
